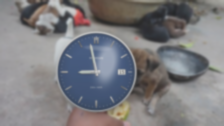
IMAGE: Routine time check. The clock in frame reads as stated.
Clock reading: 8:58
